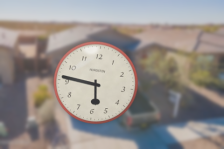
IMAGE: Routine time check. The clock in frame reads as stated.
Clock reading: 5:46
